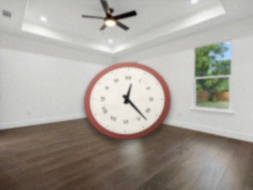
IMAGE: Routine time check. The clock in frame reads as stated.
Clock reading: 12:23
